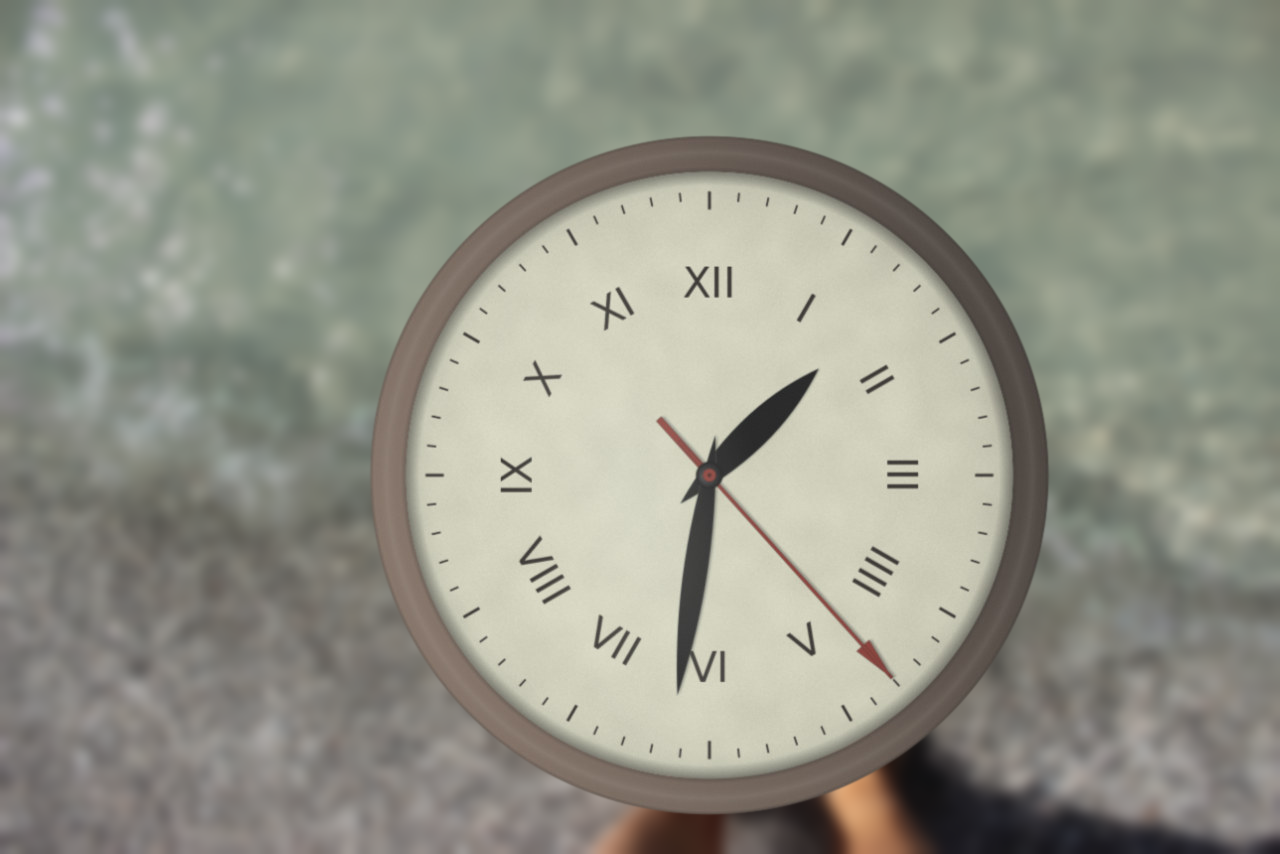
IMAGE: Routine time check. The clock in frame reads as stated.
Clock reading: 1:31:23
